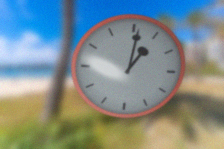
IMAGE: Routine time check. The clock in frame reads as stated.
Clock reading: 1:01
